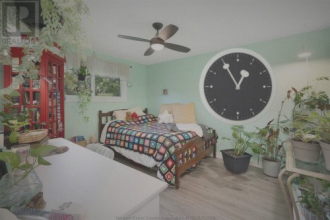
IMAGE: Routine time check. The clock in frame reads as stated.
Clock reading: 12:55
